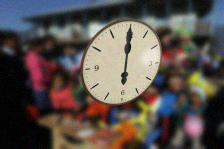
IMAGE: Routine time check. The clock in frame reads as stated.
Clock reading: 6:00
